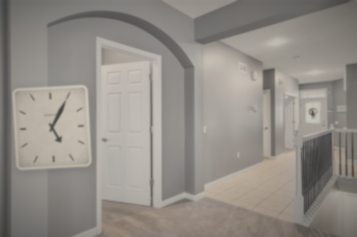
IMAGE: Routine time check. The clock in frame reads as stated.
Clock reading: 5:05
